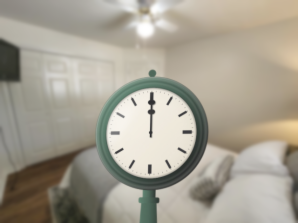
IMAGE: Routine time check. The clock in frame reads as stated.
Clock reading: 12:00
